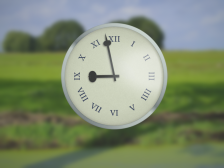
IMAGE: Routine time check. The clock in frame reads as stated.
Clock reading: 8:58
